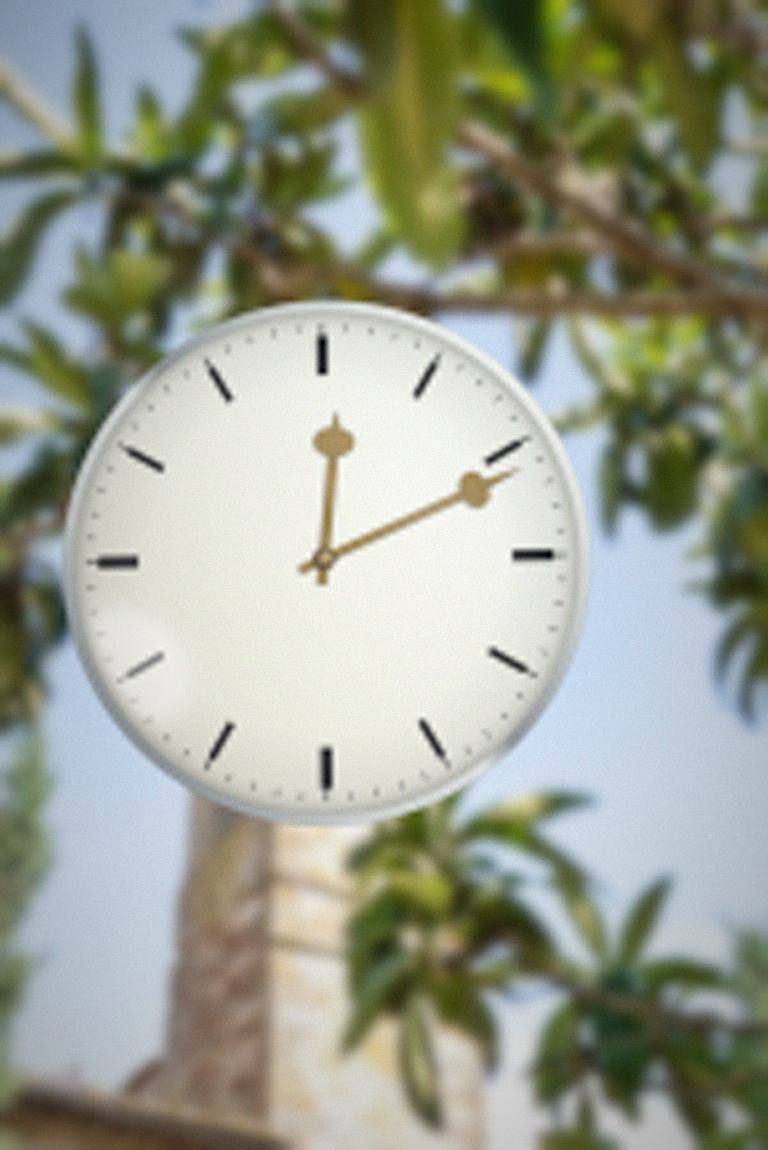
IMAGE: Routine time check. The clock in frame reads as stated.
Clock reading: 12:11
